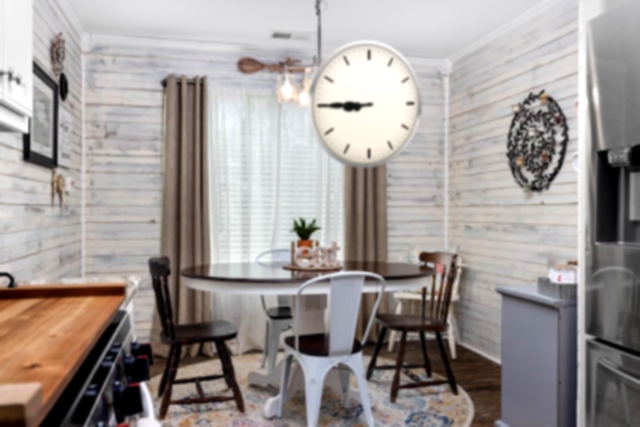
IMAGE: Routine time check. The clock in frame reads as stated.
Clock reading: 8:45
